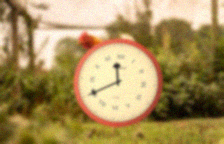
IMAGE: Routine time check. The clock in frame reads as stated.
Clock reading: 11:40
